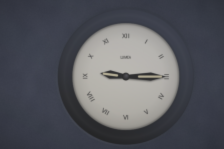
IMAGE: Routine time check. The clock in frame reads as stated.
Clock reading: 9:15
